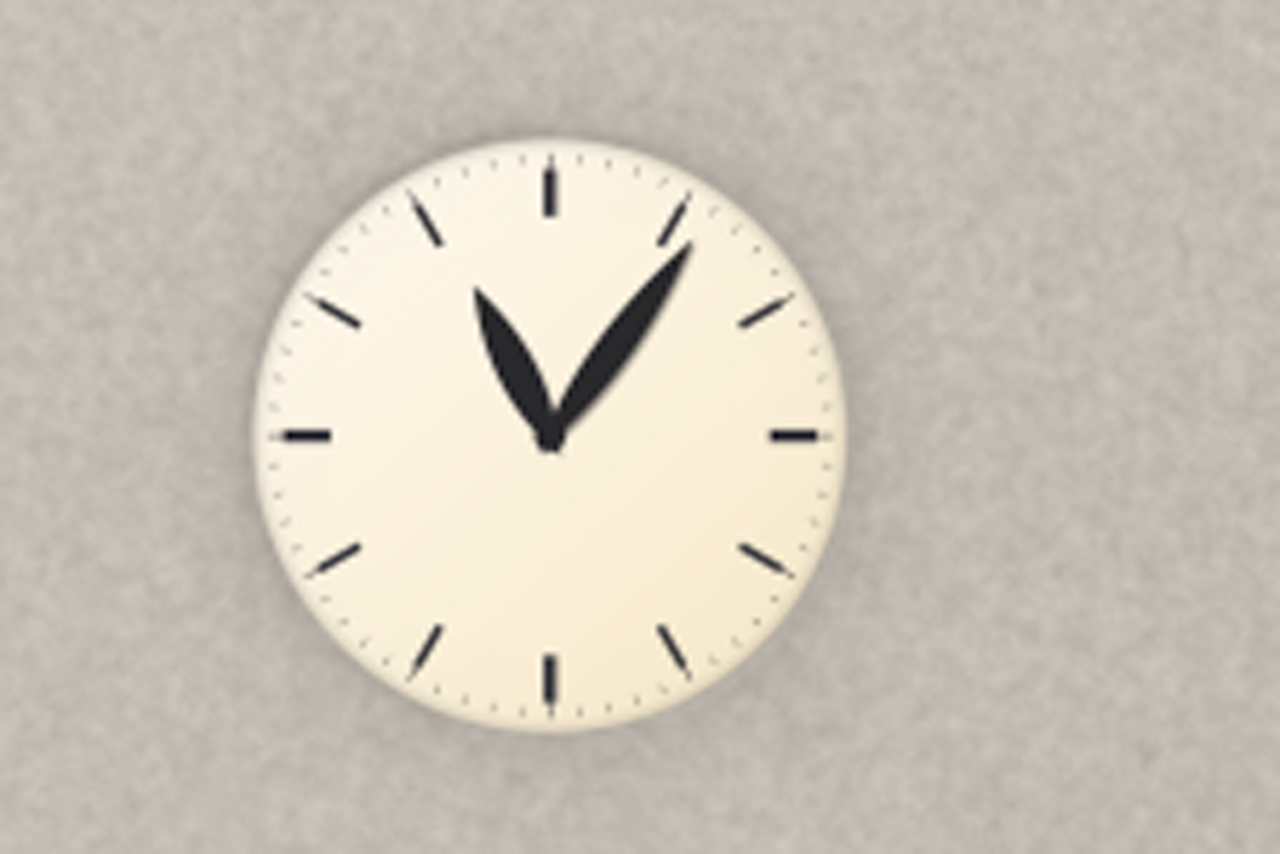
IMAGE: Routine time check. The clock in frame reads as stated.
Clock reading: 11:06
